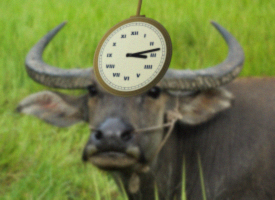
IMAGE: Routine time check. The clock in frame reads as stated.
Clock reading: 3:13
